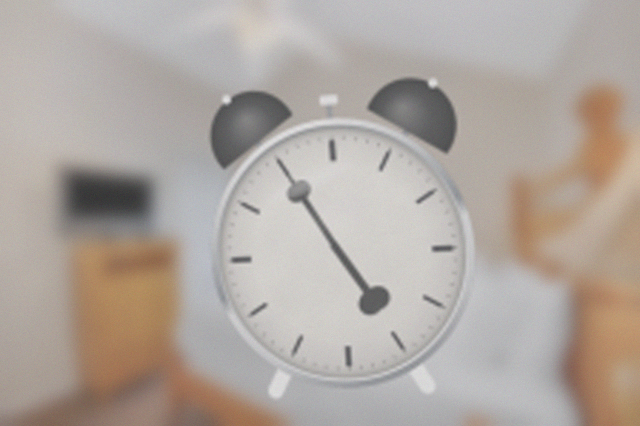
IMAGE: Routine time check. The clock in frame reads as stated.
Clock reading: 4:55
